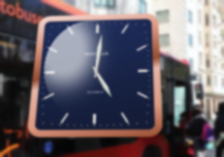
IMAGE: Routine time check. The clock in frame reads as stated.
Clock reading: 5:01
